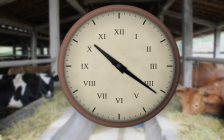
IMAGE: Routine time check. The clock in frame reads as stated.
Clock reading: 10:21
